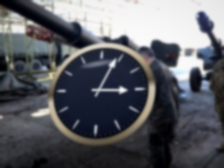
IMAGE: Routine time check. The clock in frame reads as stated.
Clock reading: 3:04
